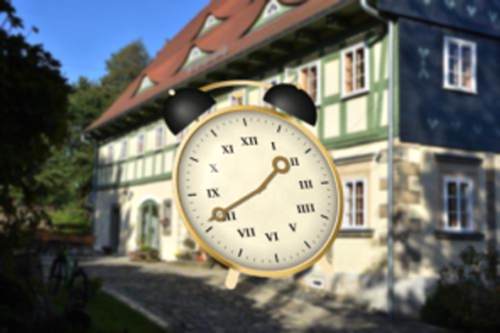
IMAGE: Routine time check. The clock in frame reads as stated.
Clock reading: 1:41
